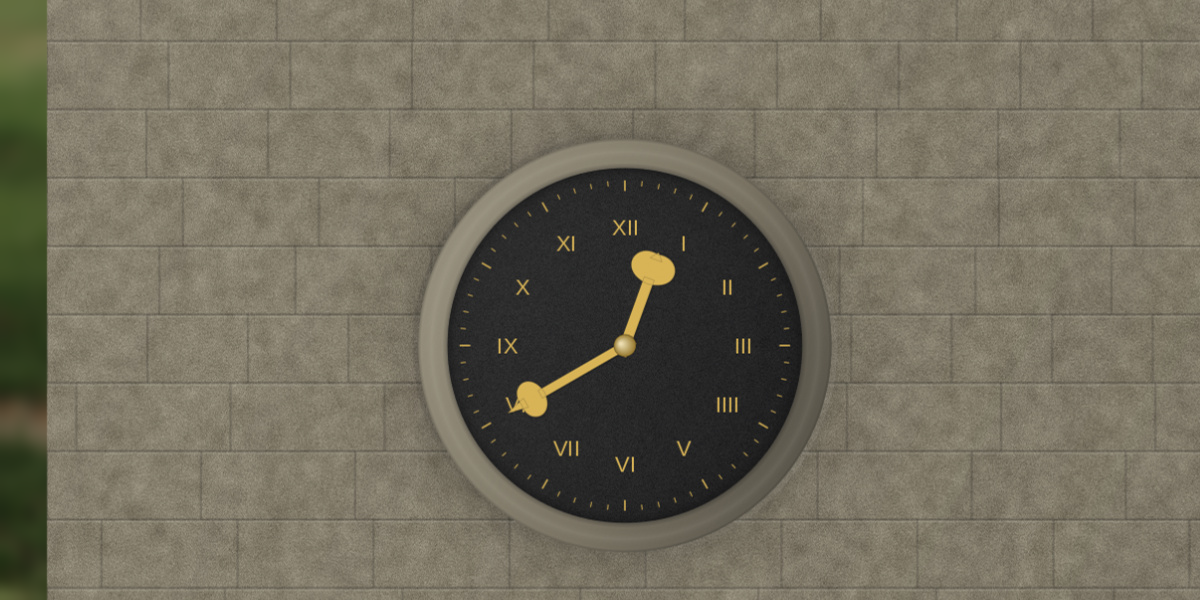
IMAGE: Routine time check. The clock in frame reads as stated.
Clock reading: 12:40
